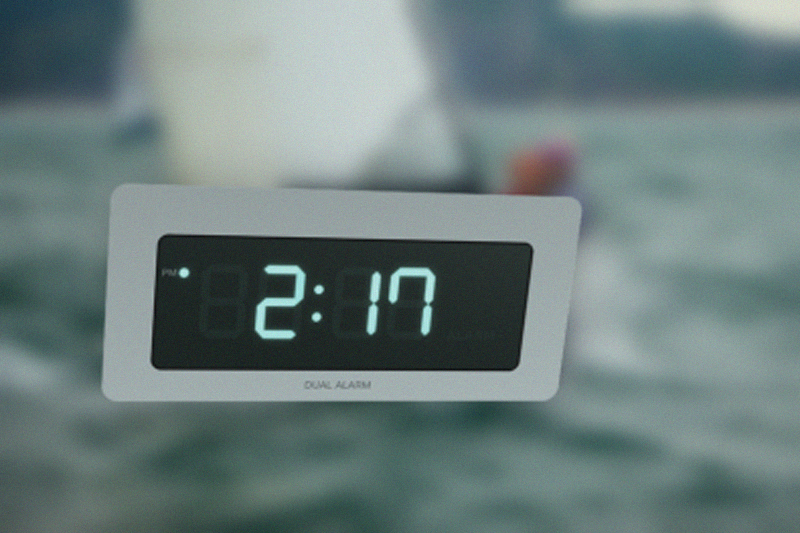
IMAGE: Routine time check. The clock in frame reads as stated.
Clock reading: 2:17
